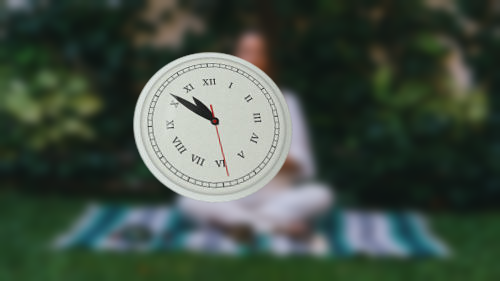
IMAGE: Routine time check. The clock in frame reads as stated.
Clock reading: 10:51:29
